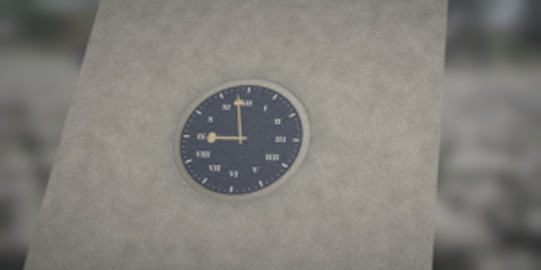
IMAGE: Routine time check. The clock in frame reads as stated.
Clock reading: 8:58
